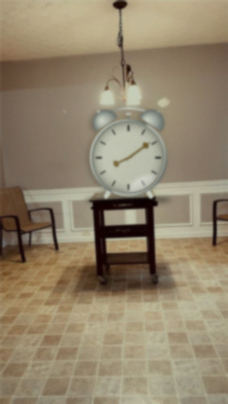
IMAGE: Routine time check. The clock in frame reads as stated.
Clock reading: 8:09
